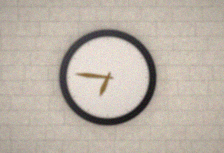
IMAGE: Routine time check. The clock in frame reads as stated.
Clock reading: 6:46
